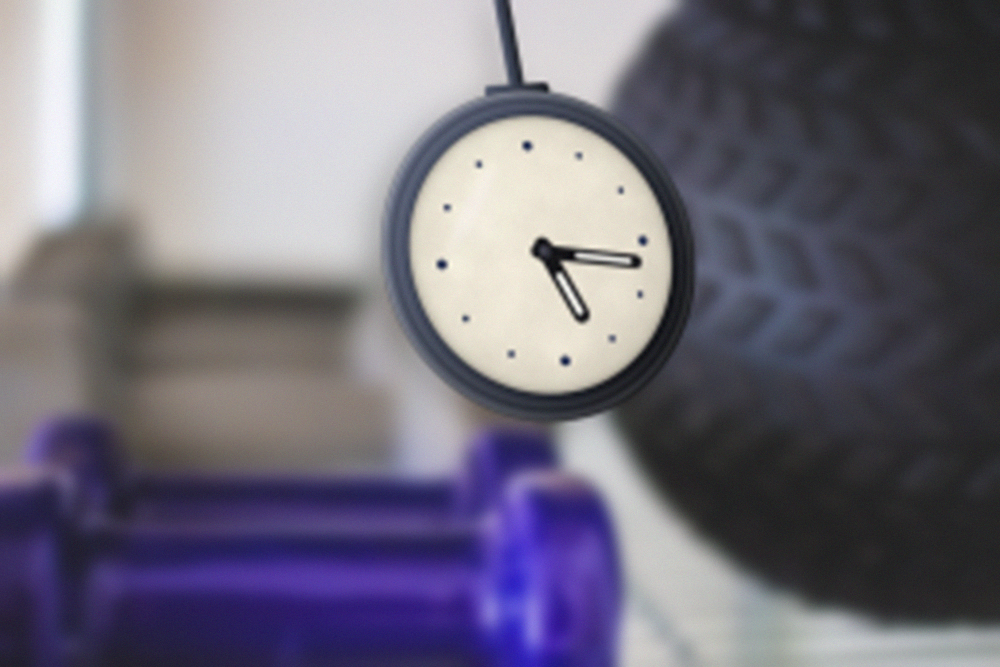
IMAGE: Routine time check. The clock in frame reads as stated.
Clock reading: 5:17
